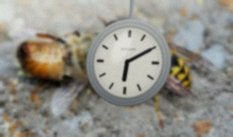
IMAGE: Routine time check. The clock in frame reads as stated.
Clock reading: 6:10
